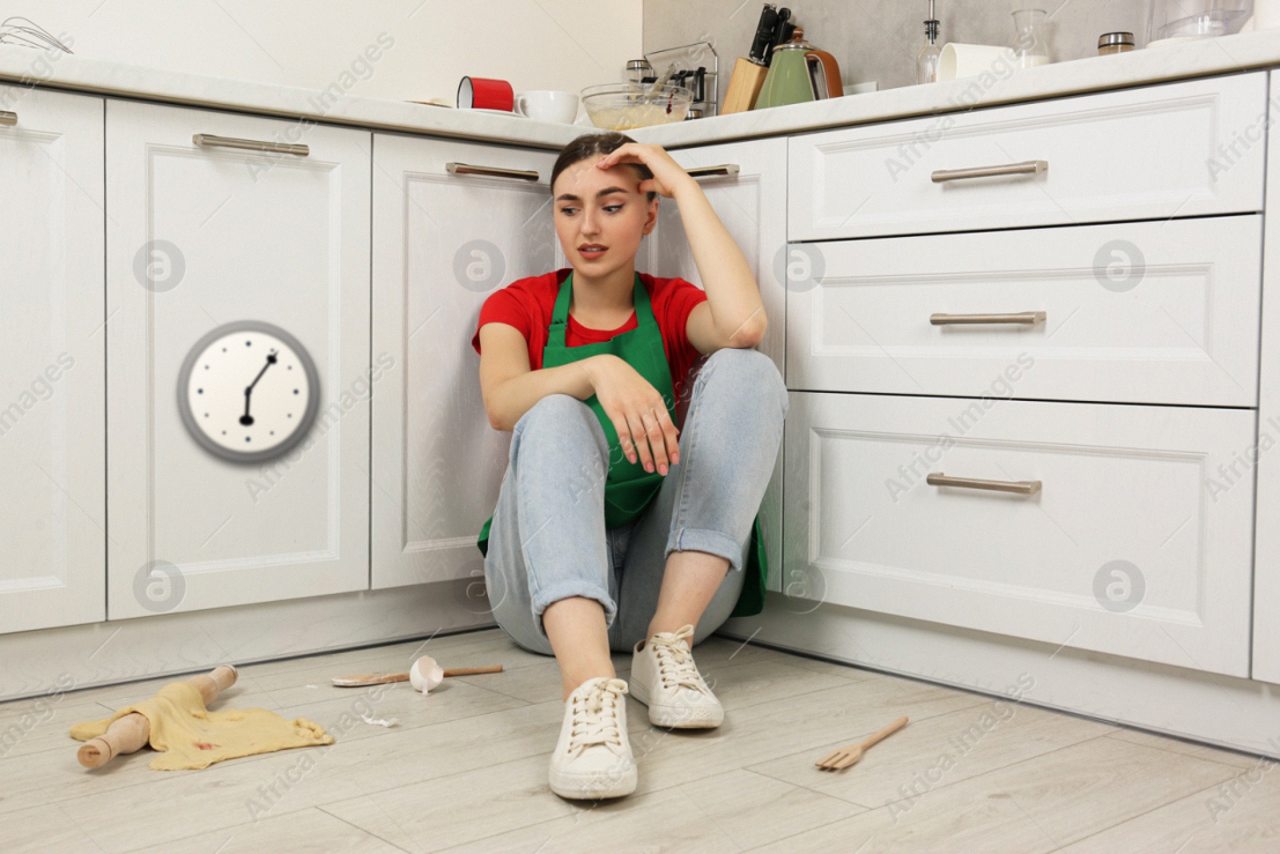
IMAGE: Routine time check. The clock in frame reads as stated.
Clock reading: 6:06
